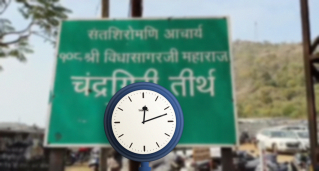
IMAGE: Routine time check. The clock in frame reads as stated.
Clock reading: 12:12
